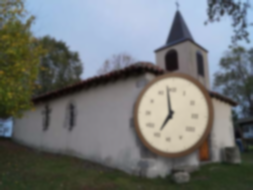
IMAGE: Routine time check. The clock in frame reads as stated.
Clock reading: 6:58
